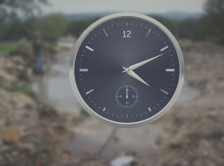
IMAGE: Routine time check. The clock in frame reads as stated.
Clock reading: 4:11
